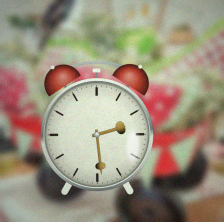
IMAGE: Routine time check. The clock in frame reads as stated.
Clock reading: 2:29
